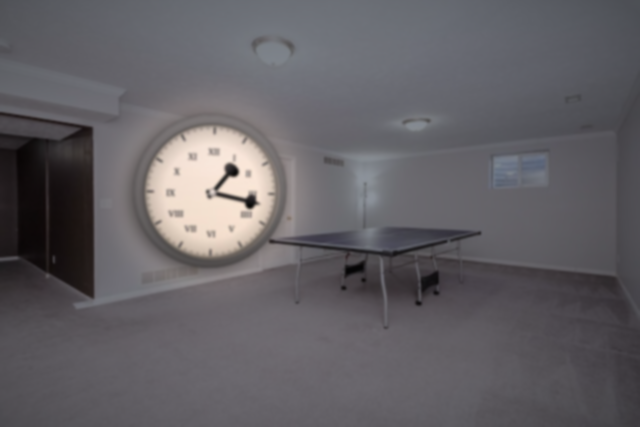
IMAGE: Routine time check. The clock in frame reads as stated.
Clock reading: 1:17
